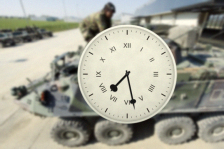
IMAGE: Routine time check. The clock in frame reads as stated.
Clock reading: 7:28
